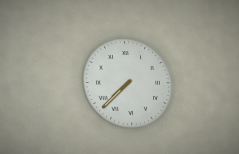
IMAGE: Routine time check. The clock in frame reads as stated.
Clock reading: 7:38
